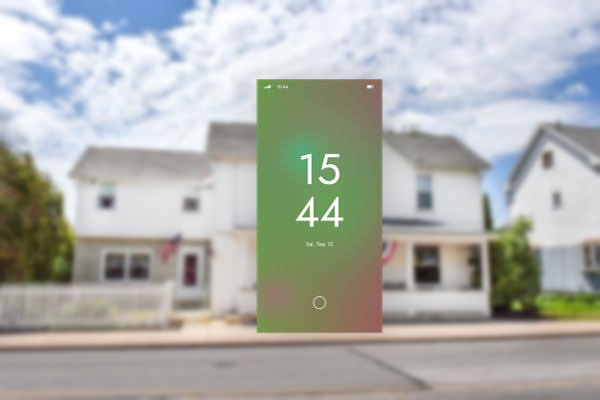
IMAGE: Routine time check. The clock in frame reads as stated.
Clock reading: 15:44
